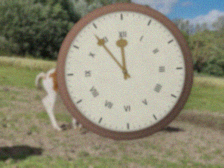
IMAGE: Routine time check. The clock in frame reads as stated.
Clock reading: 11:54
